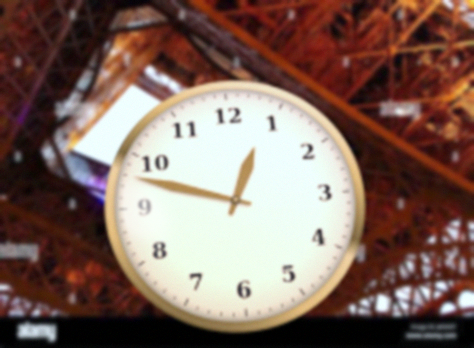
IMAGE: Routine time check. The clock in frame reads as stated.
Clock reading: 12:48
